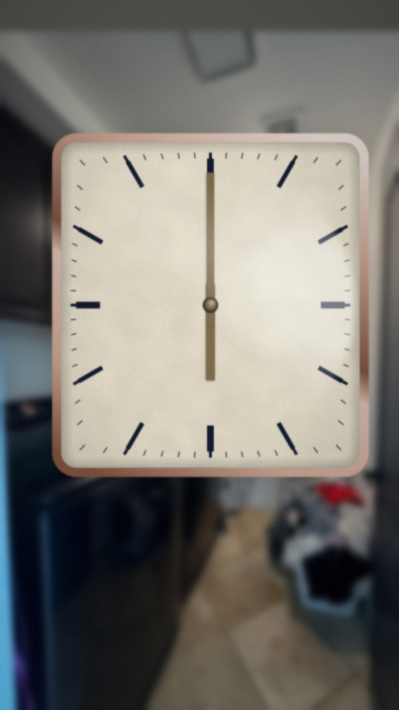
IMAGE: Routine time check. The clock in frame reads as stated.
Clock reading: 6:00
